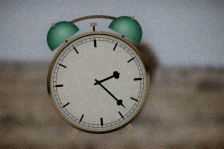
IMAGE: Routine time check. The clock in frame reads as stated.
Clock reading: 2:23
